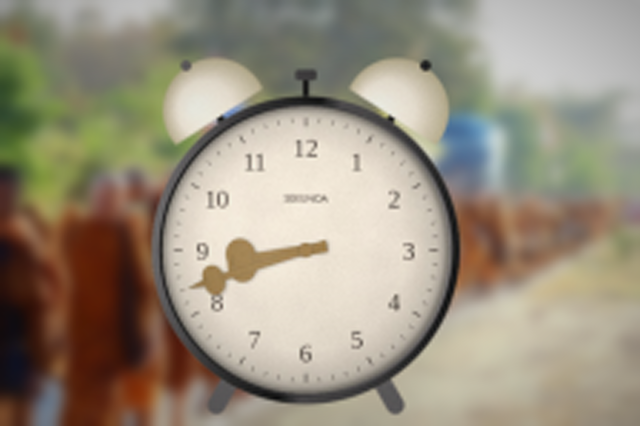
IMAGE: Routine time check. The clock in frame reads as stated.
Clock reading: 8:42
